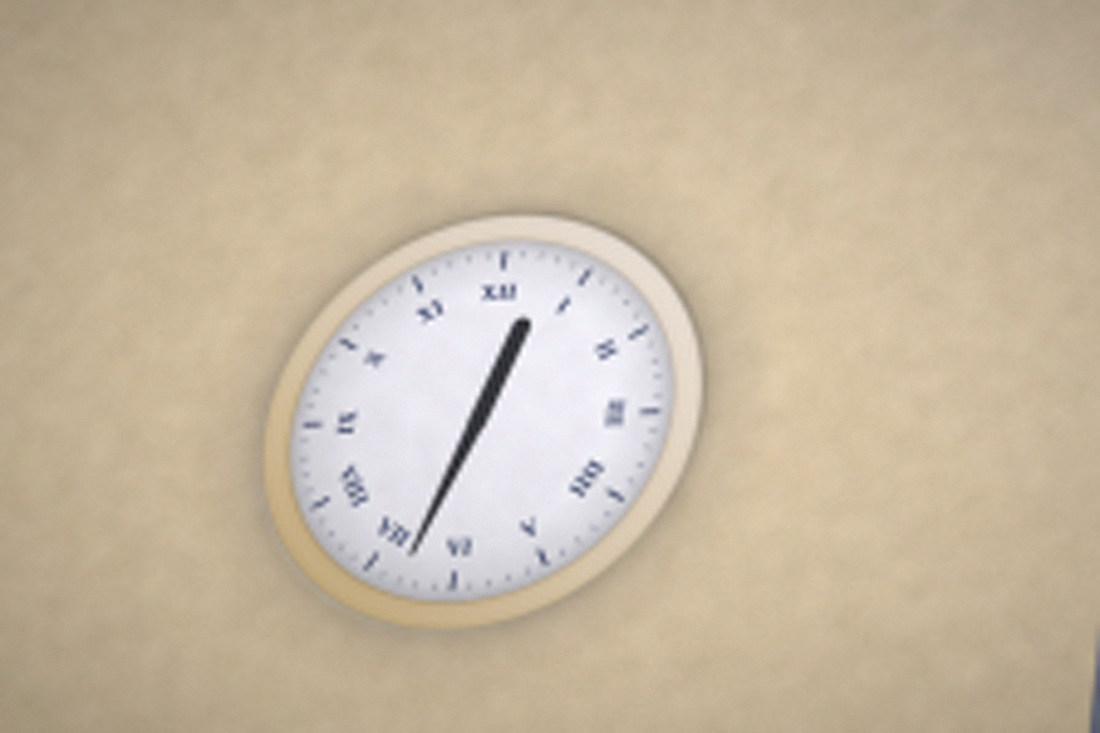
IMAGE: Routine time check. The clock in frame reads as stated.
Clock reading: 12:33
